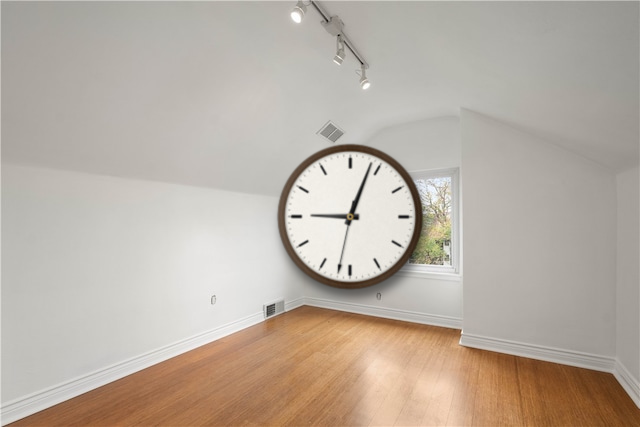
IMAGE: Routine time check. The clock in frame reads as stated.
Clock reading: 9:03:32
